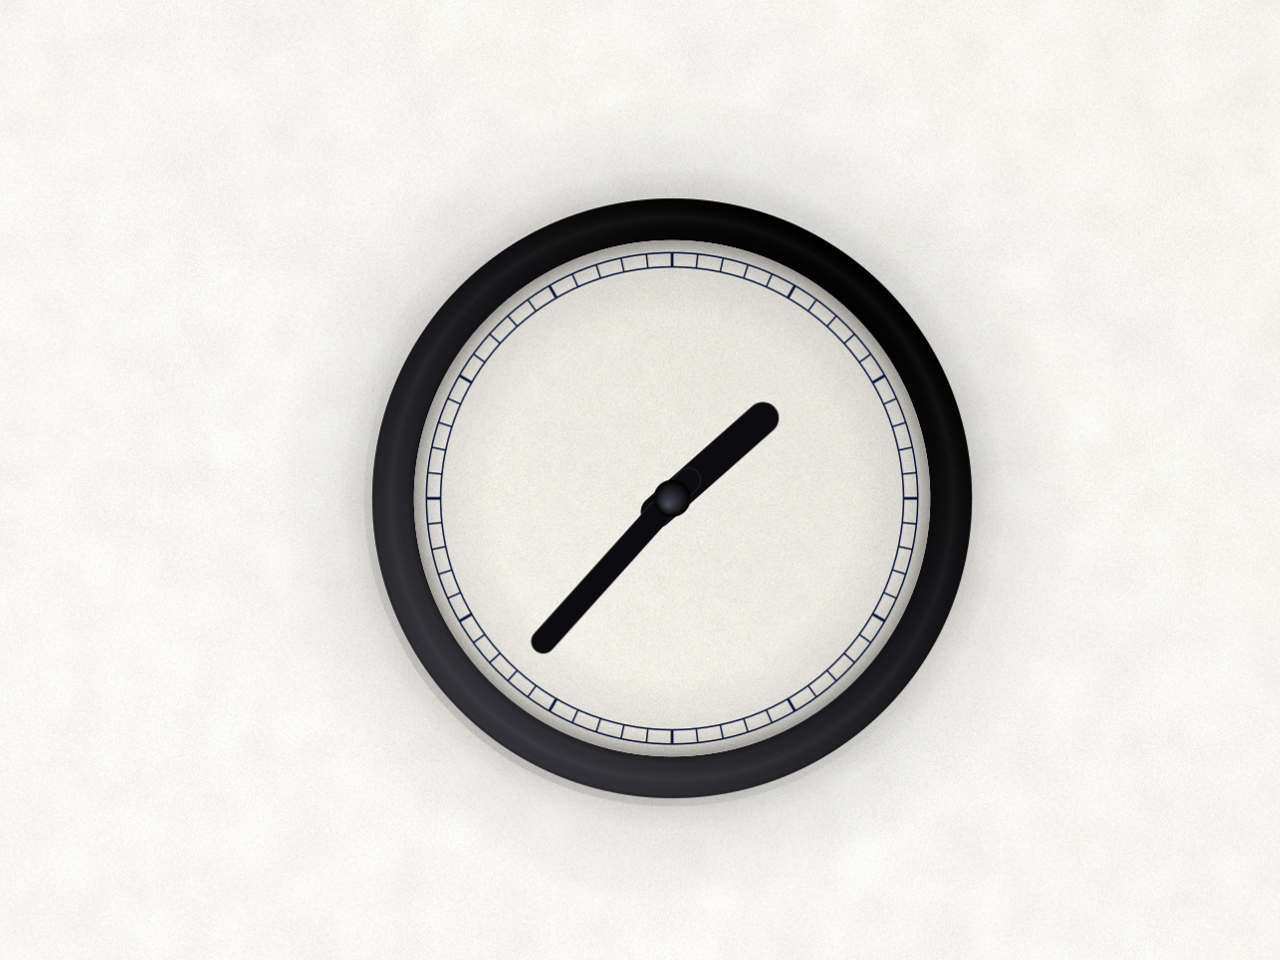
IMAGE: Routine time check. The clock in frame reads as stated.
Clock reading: 1:37
